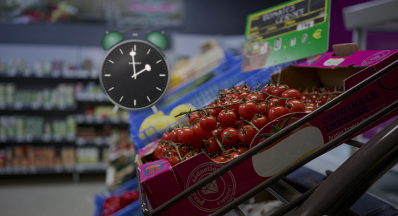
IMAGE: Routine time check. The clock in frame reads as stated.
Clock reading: 1:59
